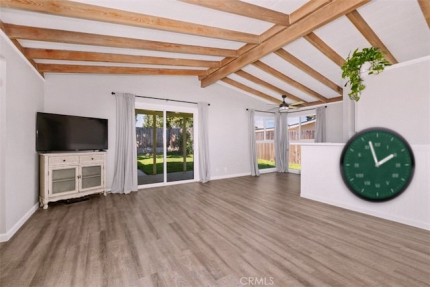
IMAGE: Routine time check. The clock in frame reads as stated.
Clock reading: 1:57
